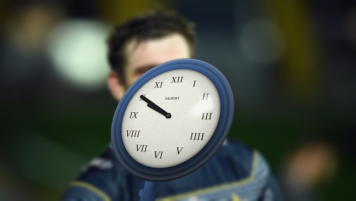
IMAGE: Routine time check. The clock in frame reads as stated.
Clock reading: 9:50
